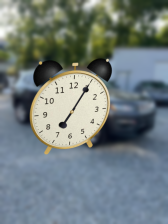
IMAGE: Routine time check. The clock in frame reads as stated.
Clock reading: 7:05
